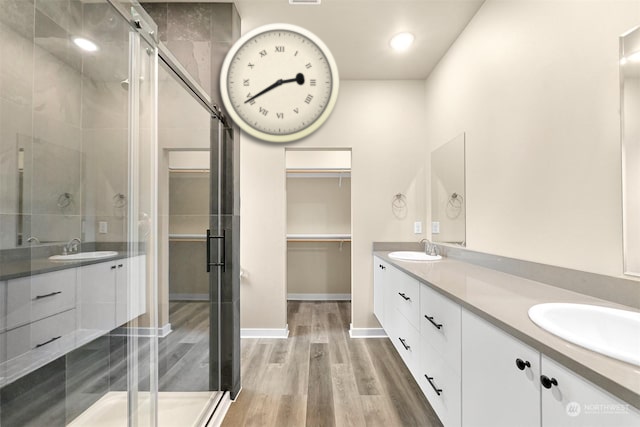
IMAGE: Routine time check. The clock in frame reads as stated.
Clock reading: 2:40
